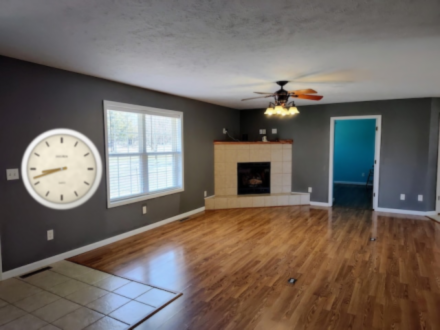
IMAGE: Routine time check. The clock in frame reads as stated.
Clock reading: 8:42
